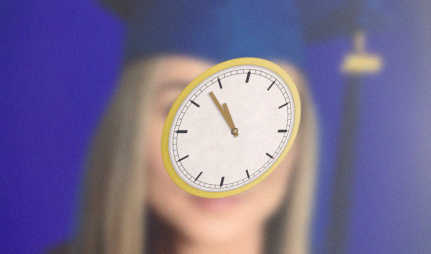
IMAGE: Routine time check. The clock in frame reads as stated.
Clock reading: 10:53
